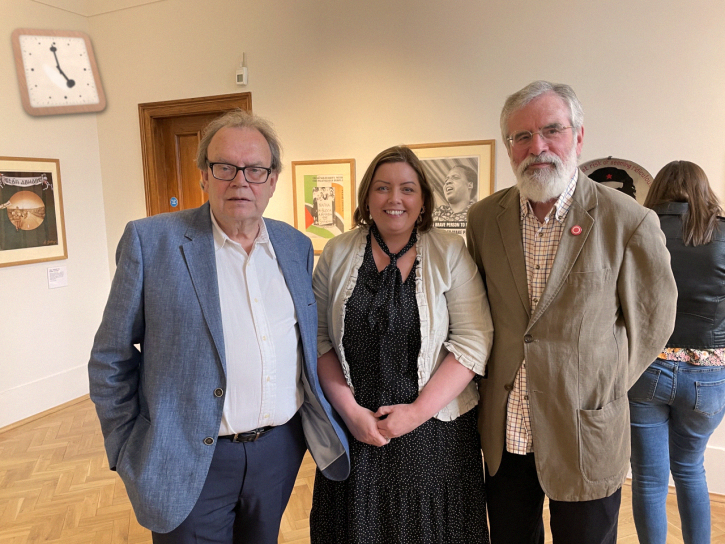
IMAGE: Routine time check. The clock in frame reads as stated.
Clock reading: 4:59
